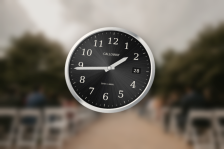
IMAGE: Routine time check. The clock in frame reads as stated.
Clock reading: 1:44
